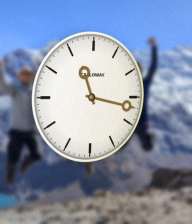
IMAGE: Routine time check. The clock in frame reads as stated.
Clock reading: 11:17
